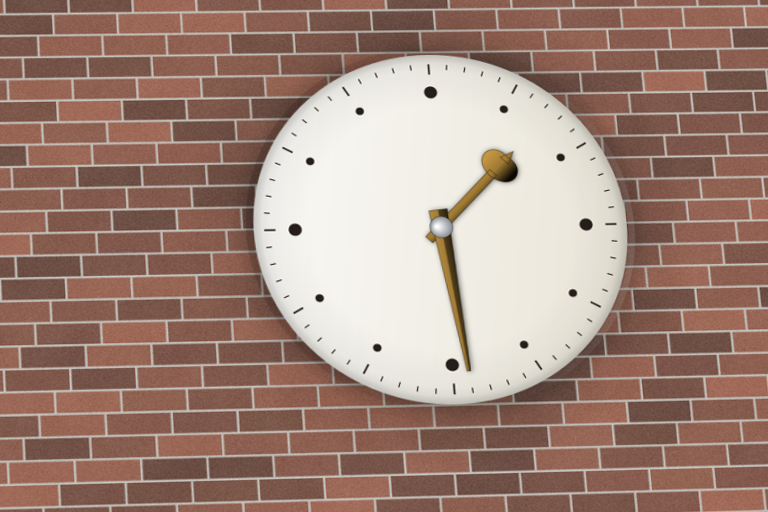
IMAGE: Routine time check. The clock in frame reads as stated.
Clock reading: 1:29
